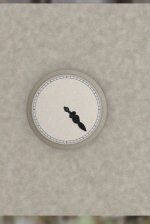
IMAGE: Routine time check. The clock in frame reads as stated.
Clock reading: 4:23
